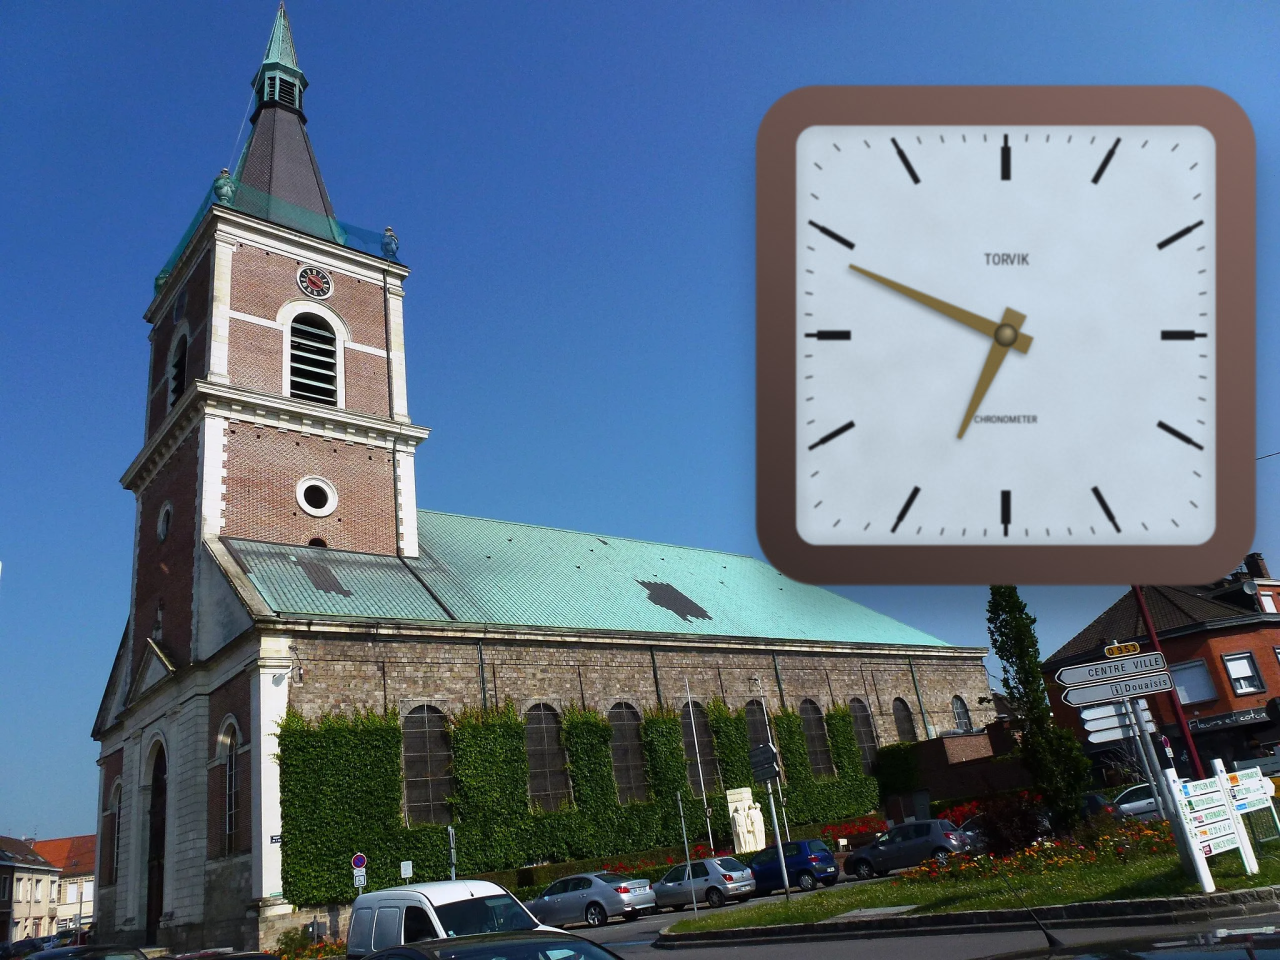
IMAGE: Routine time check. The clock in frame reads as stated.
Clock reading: 6:49
